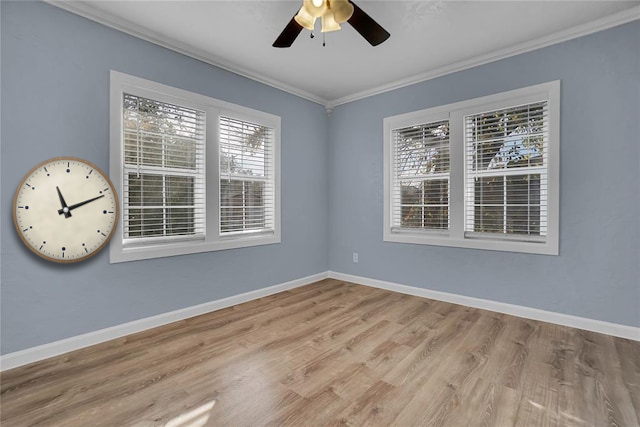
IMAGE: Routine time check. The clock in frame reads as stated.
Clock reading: 11:11
